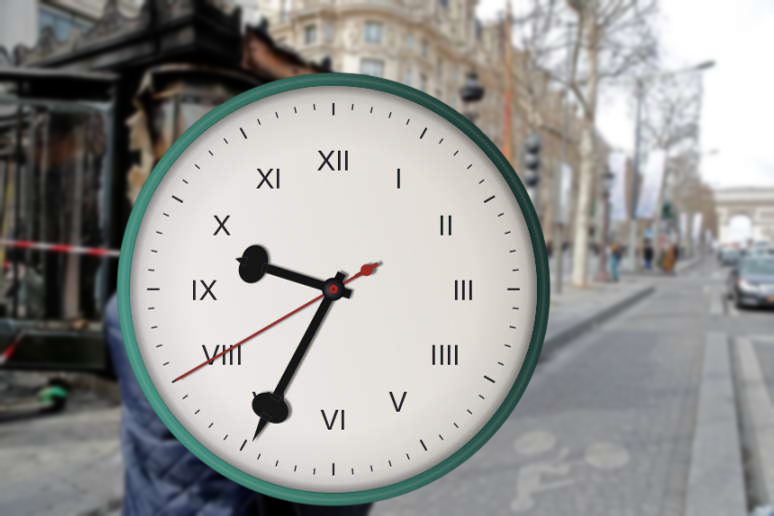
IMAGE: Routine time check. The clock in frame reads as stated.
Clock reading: 9:34:40
